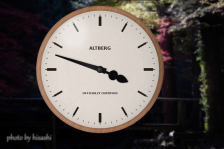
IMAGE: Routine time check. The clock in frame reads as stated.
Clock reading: 3:48
